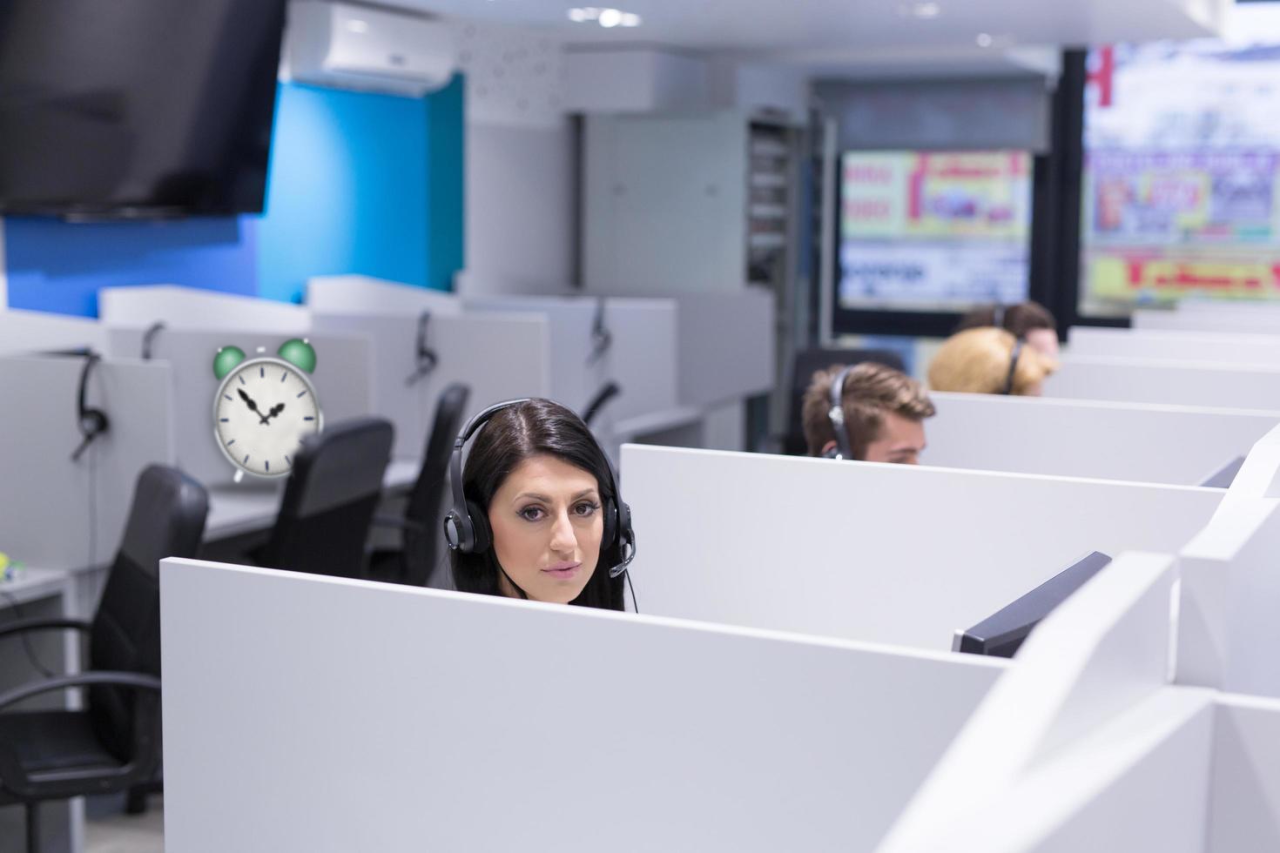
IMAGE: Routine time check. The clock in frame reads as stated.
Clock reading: 1:53
